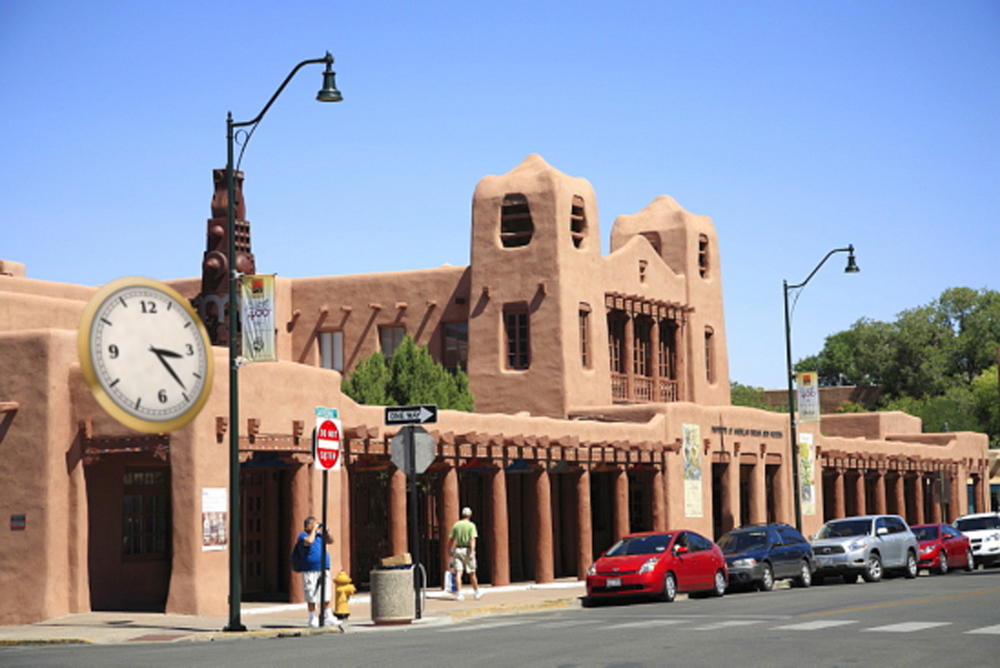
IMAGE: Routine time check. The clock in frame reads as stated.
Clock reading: 3:24
